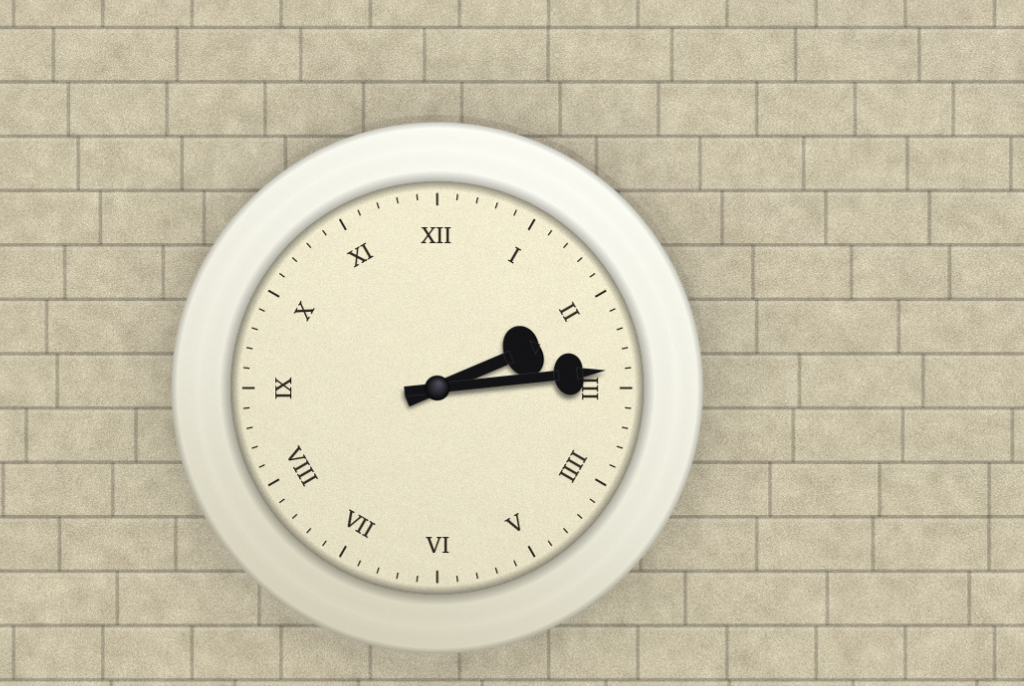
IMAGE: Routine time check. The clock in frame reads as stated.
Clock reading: 2:14
